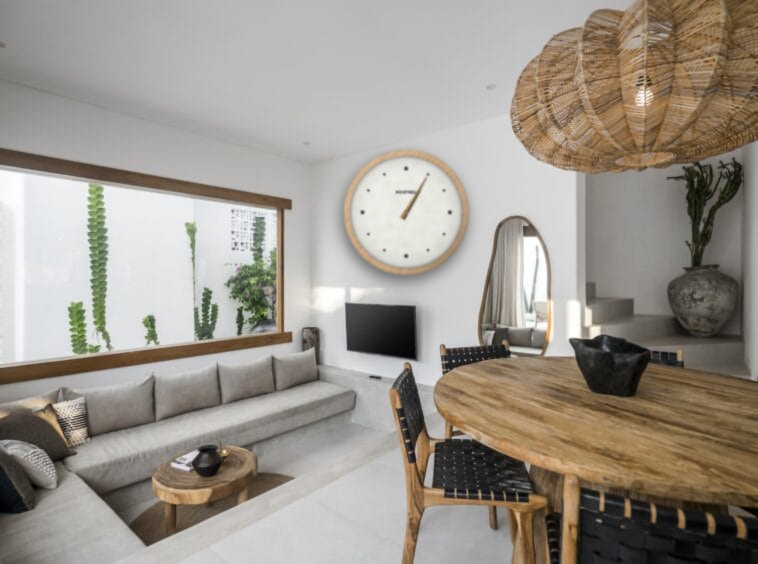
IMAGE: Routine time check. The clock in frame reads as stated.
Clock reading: 1:05
